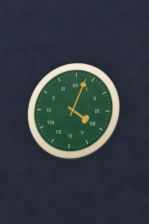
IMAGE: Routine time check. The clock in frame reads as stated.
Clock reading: 4:03
